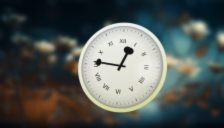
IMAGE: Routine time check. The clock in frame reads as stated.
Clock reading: 12:46
